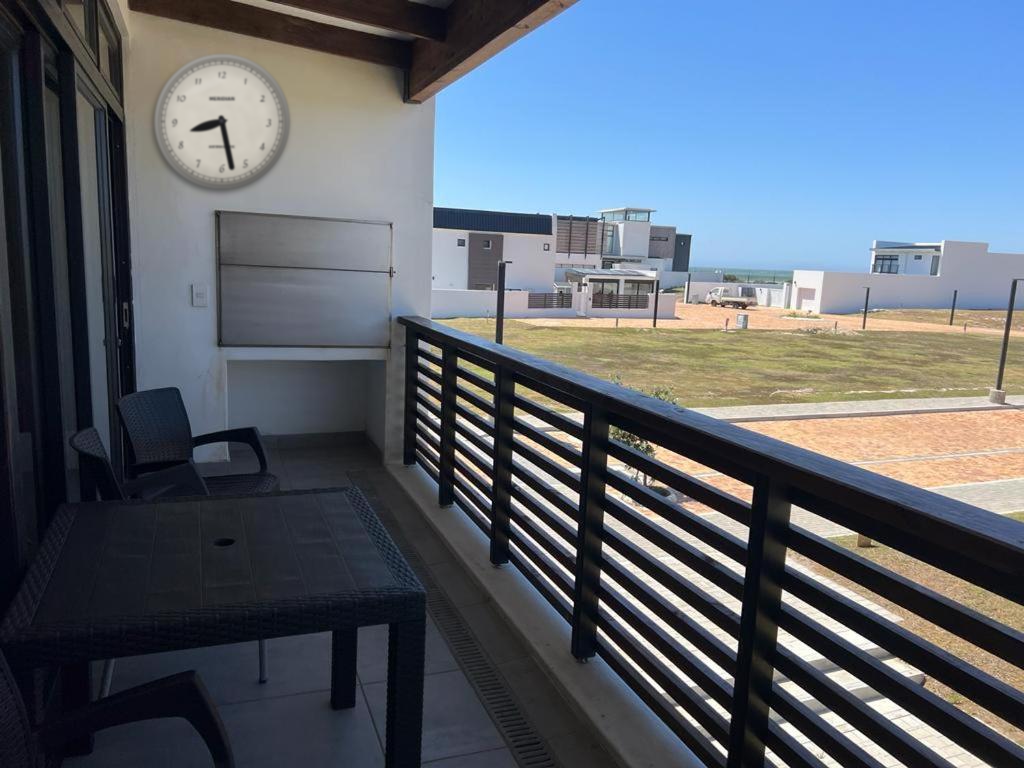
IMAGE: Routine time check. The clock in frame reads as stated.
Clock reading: 8:28
